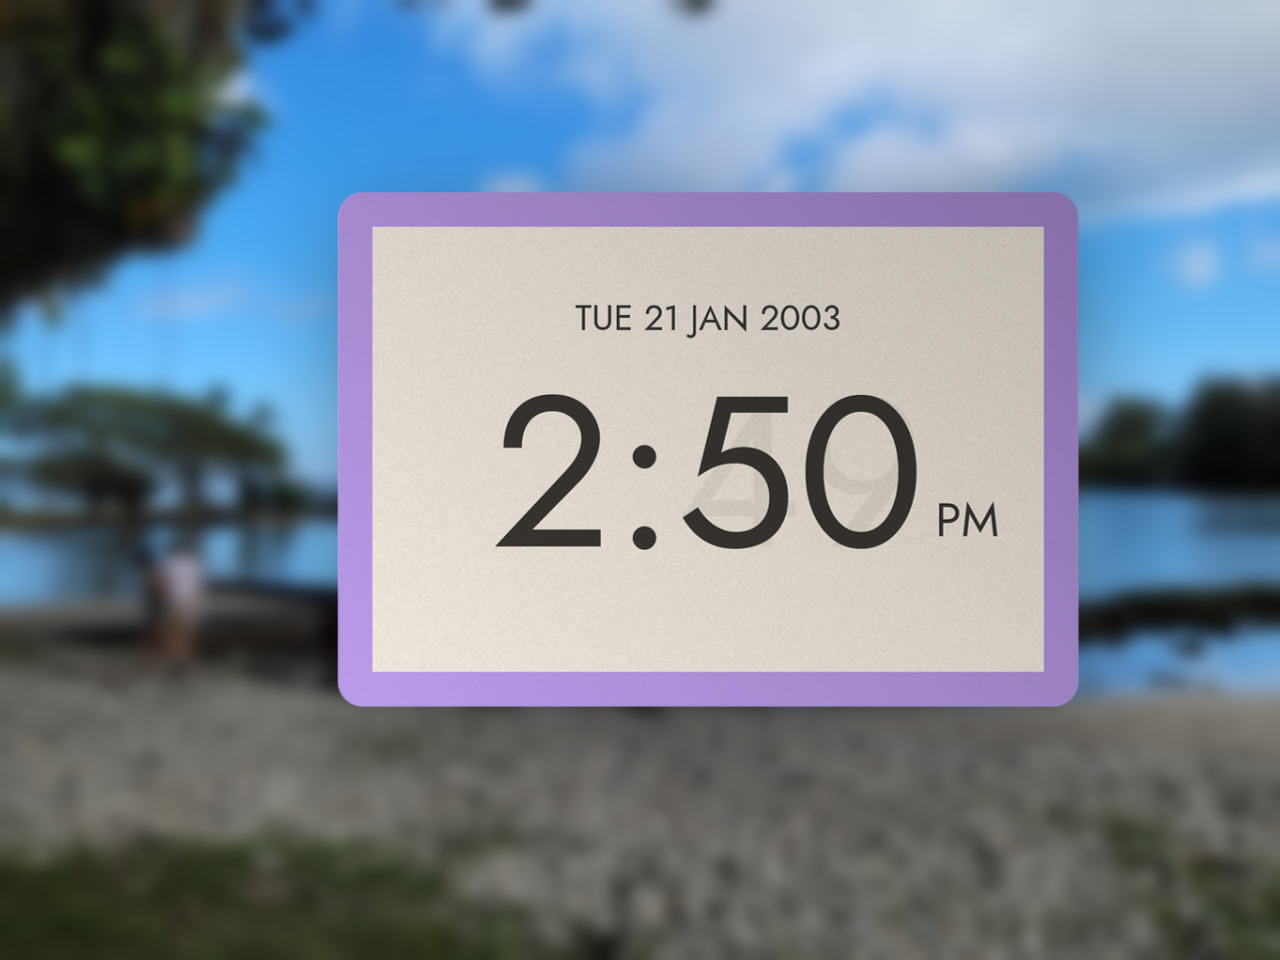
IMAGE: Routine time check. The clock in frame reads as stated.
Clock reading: 2:50
